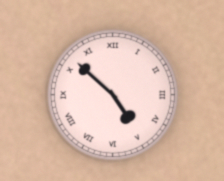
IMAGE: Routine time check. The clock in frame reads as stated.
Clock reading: 4:52
